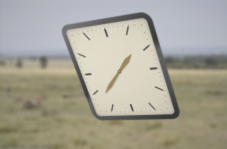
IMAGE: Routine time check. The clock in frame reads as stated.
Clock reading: 1:38
